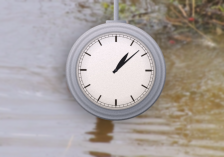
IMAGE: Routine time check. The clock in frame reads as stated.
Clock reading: 1:08
